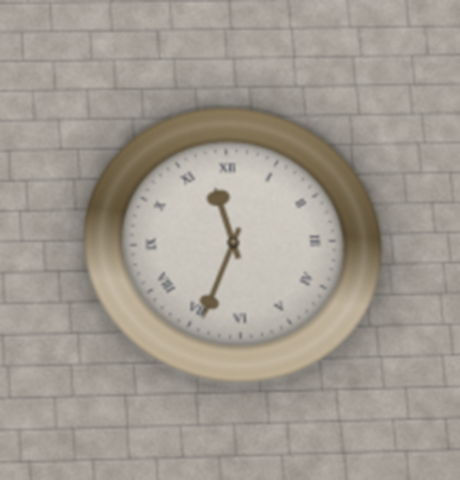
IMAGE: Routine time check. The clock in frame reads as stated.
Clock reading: 11:34
